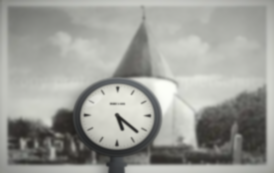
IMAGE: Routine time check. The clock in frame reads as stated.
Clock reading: 5:22
